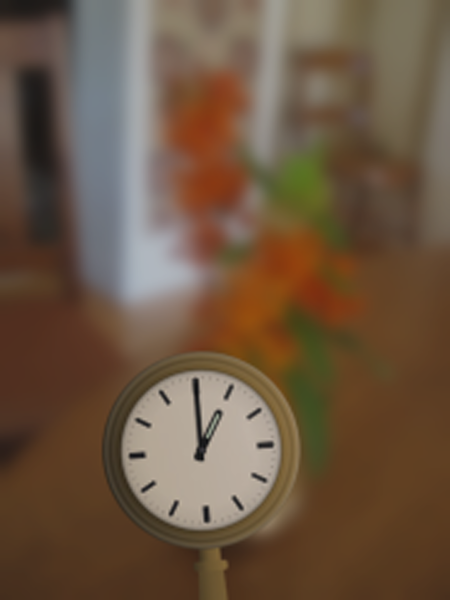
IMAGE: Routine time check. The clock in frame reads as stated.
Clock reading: 1:00
